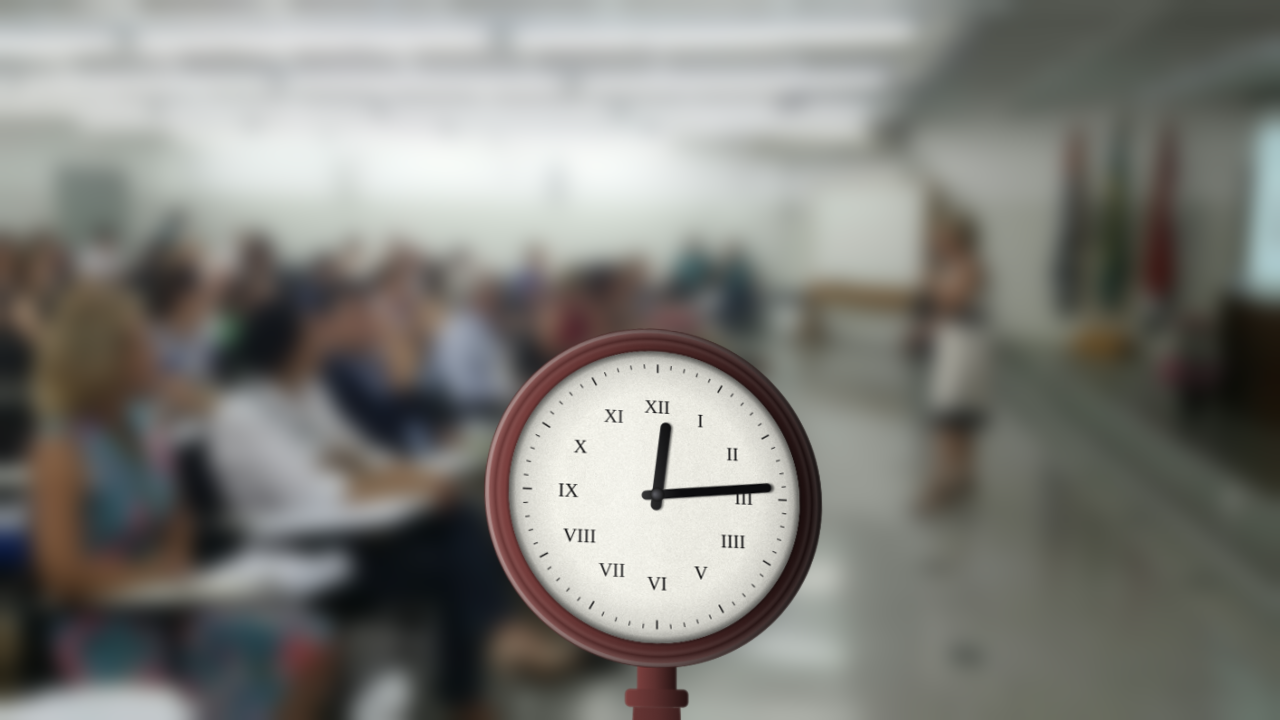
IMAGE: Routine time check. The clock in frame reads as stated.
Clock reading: 12:14
